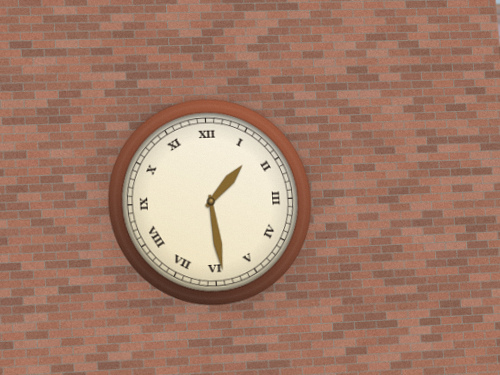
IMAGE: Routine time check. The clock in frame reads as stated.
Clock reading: 1:29
